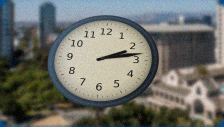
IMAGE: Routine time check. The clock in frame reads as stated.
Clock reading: 2:13
